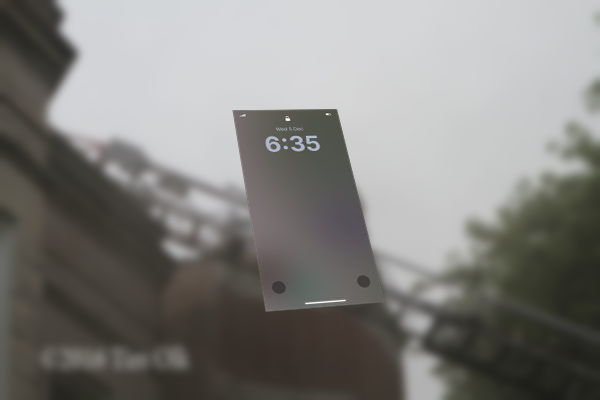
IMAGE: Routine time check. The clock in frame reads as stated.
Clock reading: 6:35
